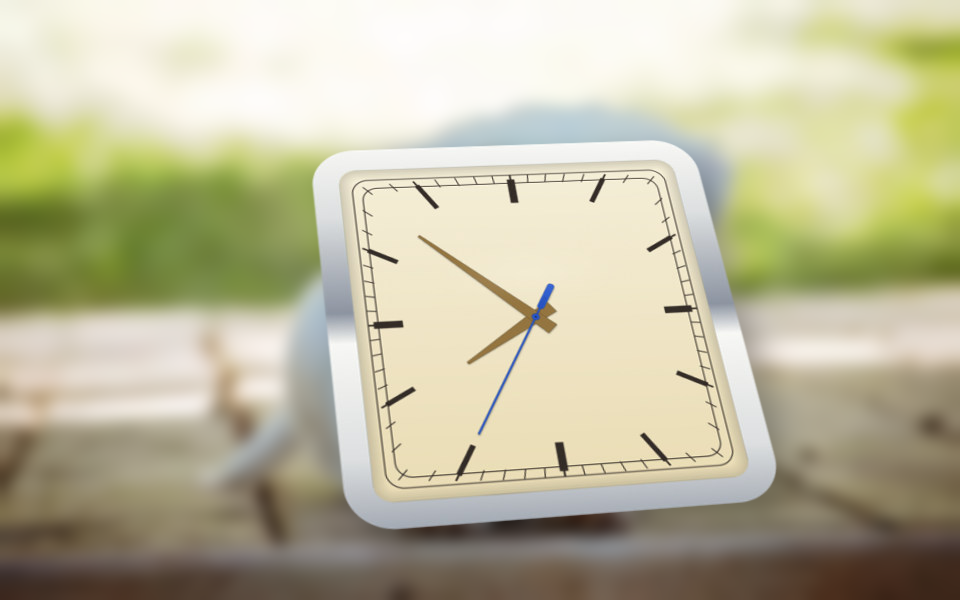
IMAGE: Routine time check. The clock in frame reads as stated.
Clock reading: 7:52:35
